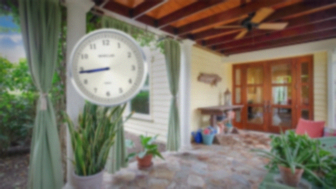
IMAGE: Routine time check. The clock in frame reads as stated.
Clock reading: 8:44
